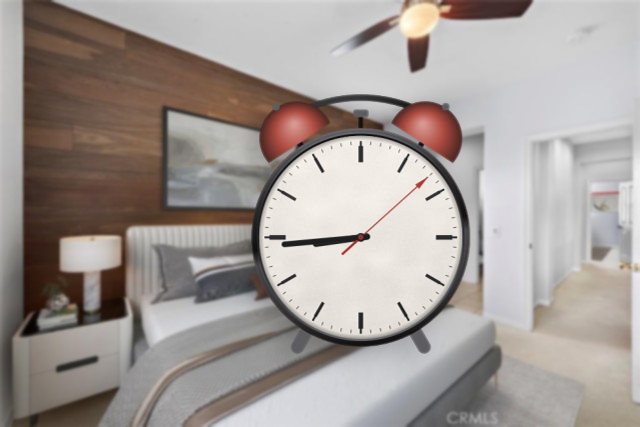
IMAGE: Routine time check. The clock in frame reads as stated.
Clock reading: 8:44:08
